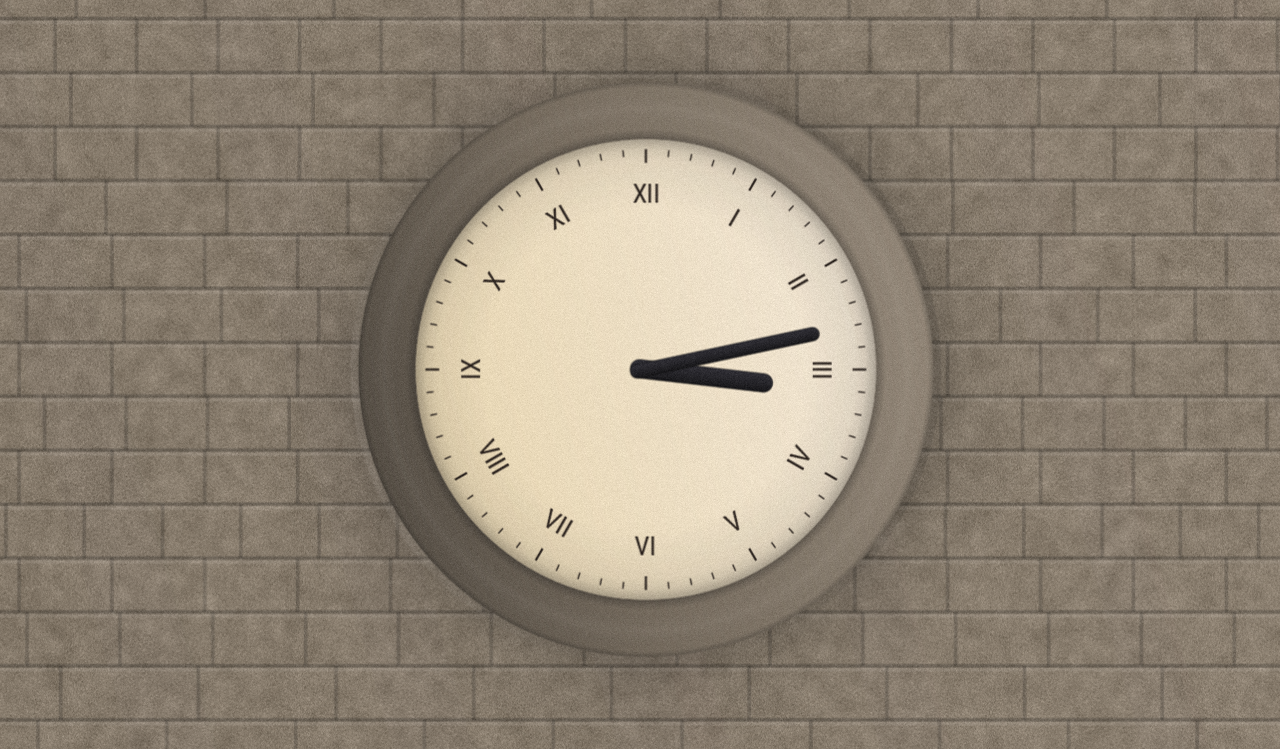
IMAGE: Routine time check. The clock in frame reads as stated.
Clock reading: 3:13
